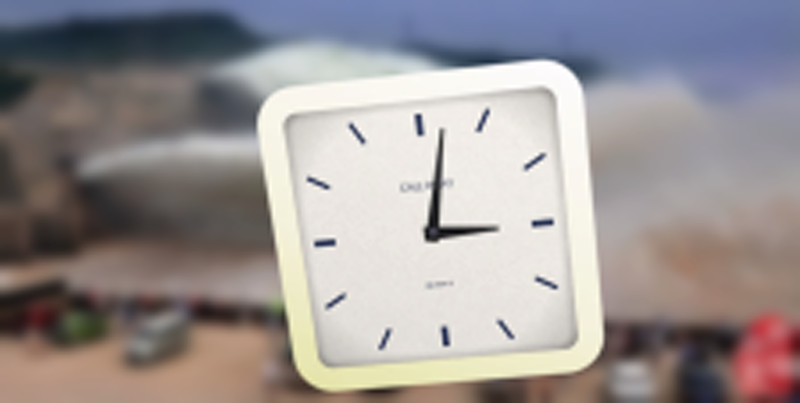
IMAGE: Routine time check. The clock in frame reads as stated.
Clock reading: 3:02
